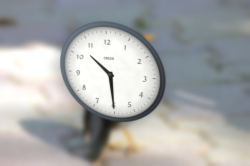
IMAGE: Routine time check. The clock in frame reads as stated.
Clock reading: 10:30
